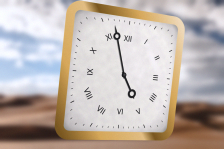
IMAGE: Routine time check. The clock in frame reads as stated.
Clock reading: 4:57
